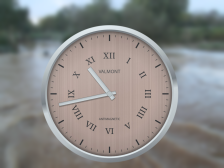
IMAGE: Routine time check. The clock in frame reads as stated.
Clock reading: 10:43
